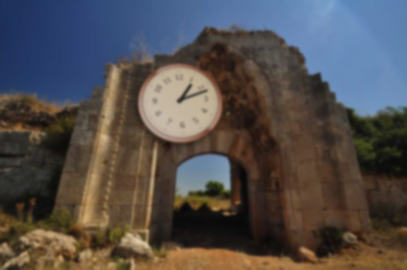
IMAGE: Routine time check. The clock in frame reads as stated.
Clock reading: 1:12
